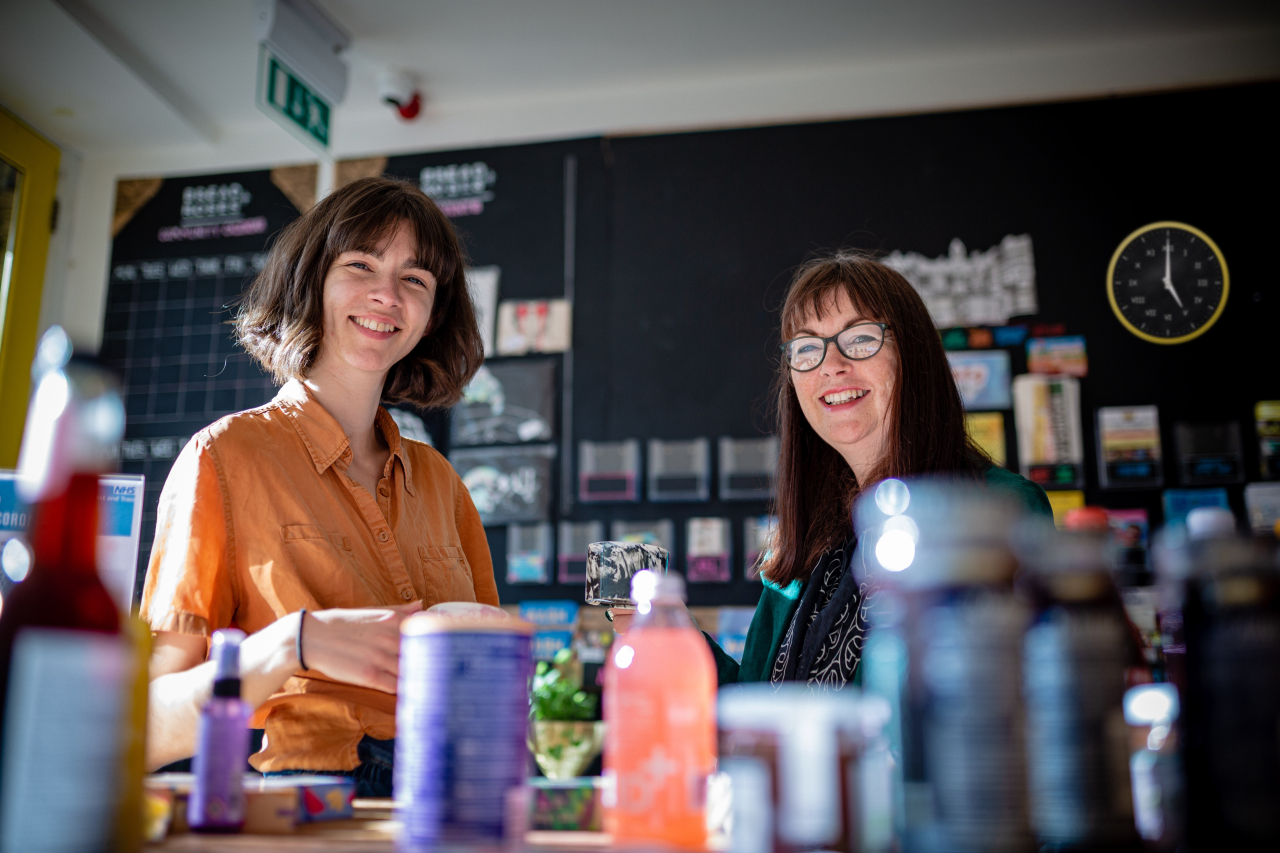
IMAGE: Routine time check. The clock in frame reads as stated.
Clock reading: 5:00
